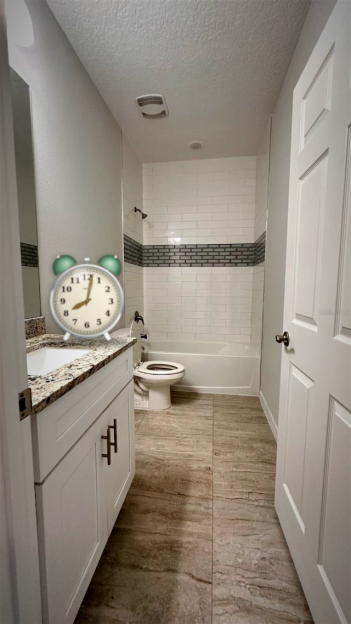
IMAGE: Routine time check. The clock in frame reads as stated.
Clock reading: 8:02
